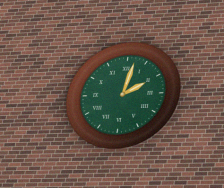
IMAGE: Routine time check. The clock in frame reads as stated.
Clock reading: 2:02
